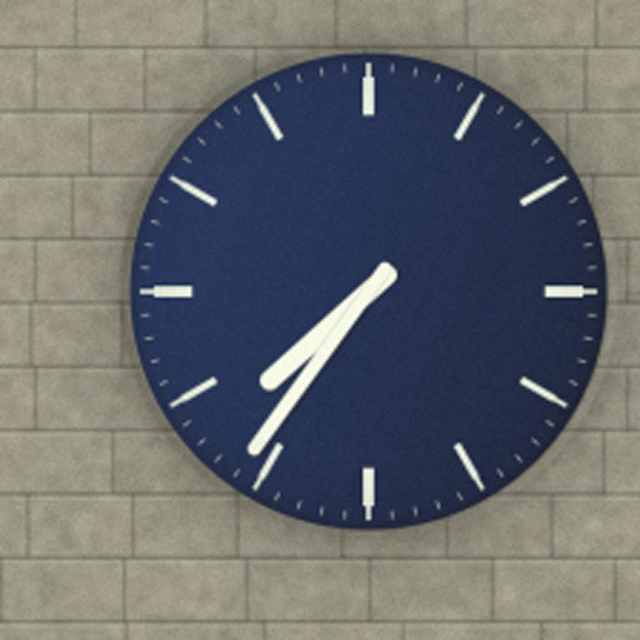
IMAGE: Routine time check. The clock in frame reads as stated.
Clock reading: 7:36
